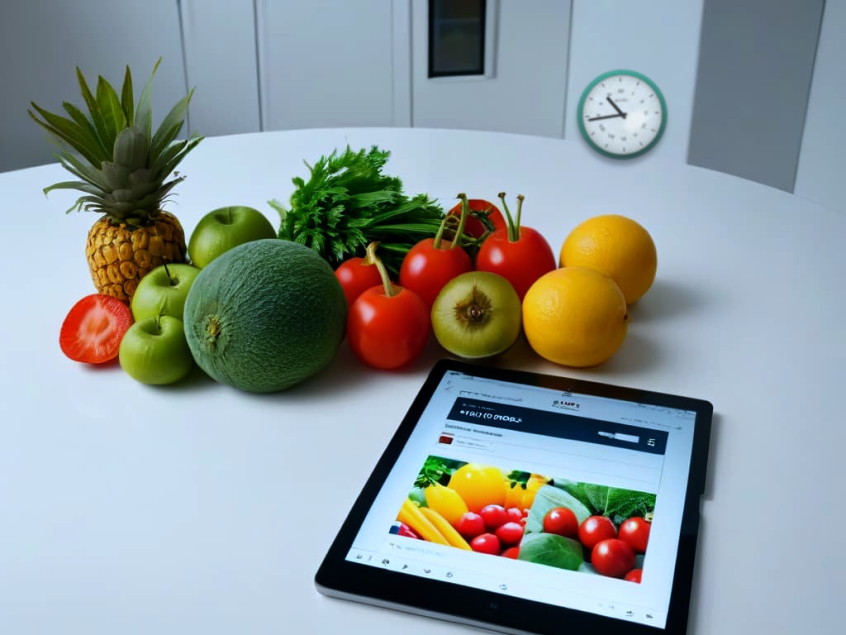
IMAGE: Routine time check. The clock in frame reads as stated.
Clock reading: 10:44
